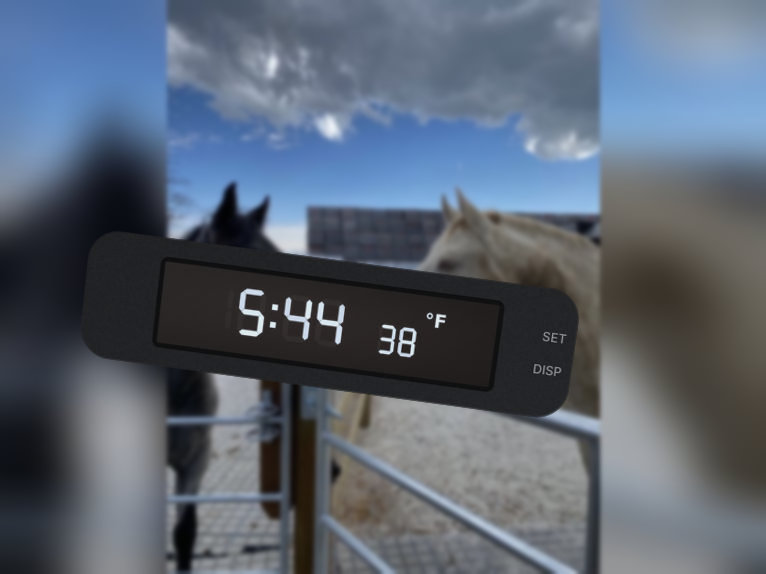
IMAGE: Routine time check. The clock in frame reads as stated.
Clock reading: 5:44
